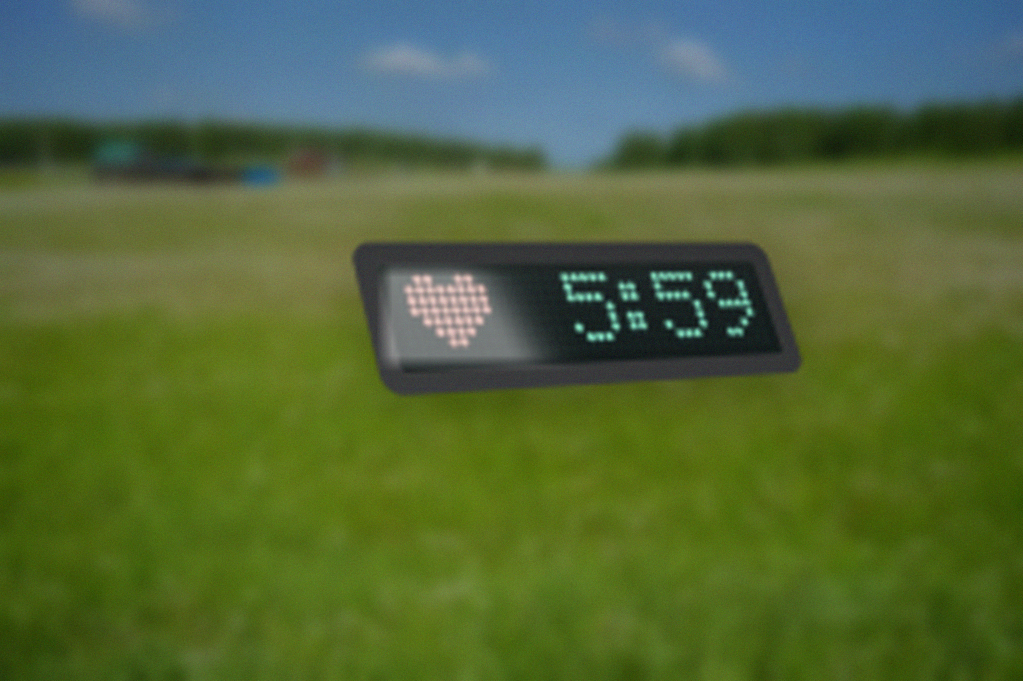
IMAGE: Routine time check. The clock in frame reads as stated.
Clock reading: 5:59
